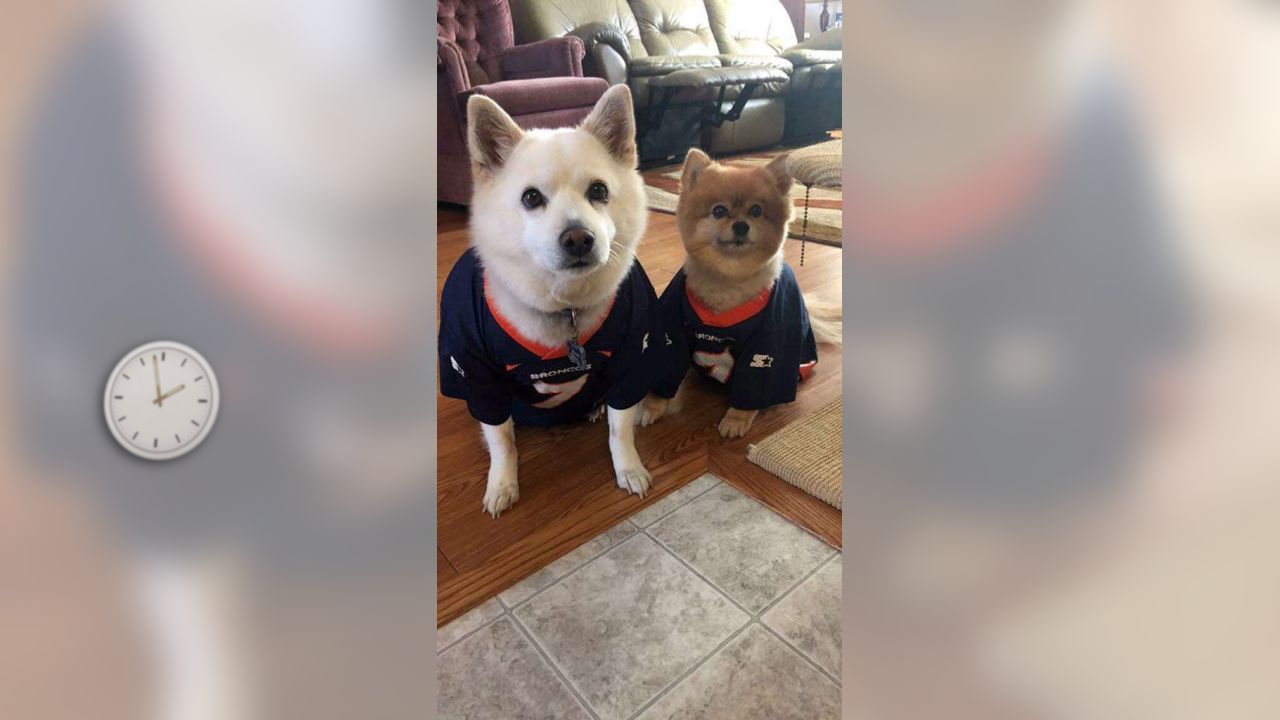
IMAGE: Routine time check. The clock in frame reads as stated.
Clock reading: 1:58
